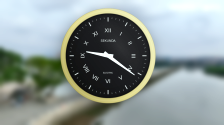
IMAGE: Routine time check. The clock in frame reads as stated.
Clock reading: 9:21
